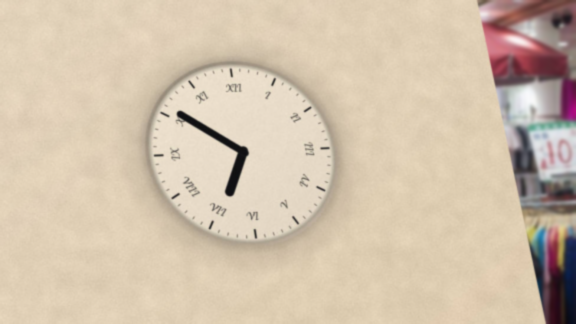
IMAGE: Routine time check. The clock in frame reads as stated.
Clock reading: 6:51
